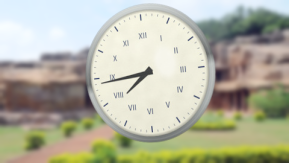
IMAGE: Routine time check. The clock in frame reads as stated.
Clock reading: 7:44
